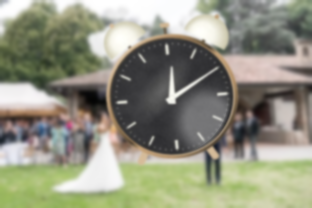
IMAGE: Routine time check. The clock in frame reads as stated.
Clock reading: 12:10
